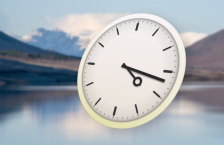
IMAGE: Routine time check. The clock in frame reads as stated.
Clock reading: 4:17
